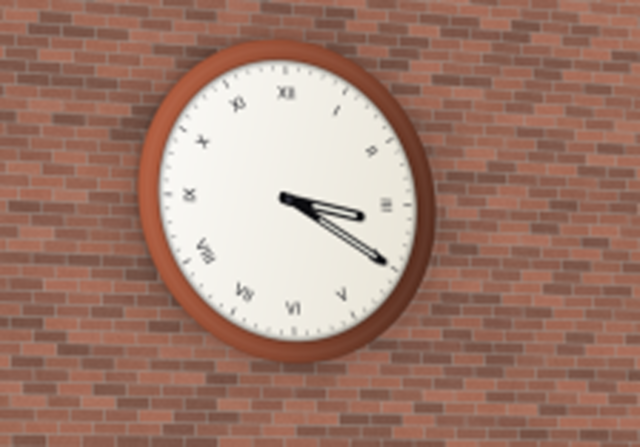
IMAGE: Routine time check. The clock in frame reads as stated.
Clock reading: 3:20
